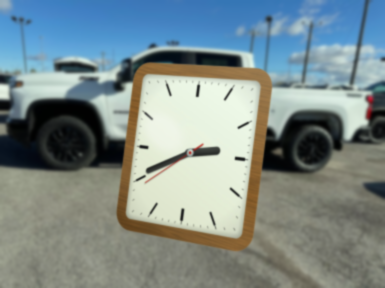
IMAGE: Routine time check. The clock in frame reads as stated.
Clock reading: 2:40:39
